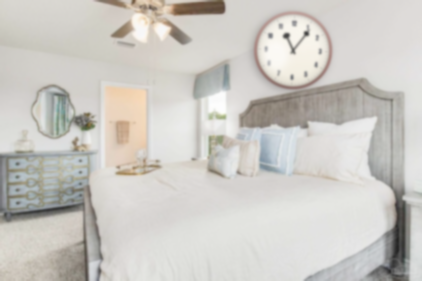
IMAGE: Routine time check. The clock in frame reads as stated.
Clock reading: 11:06
